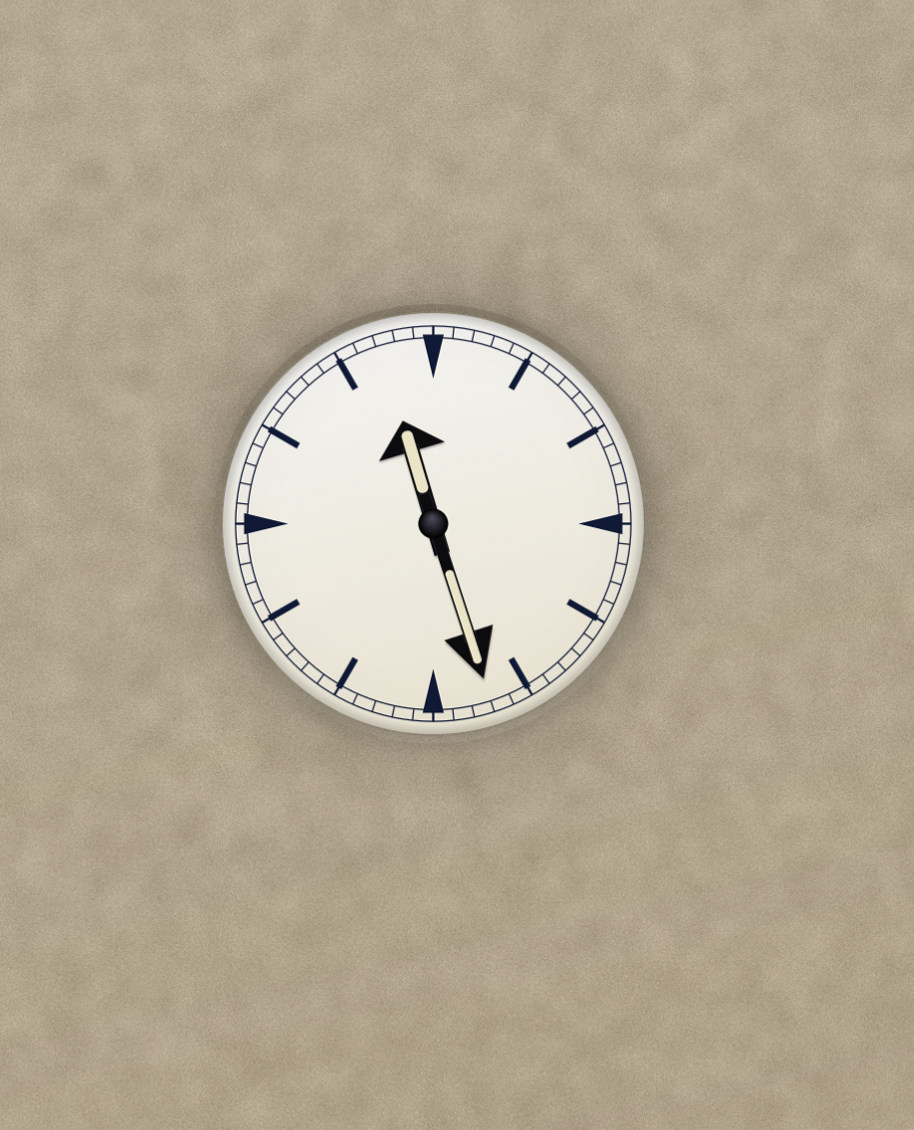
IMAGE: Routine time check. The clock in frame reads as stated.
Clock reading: 11:27
